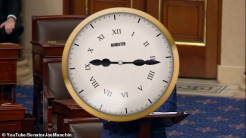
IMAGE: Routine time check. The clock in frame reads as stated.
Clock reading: 9:16
